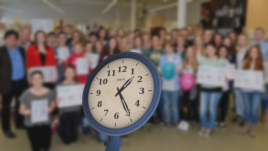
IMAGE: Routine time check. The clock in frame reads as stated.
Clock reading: 1:25
